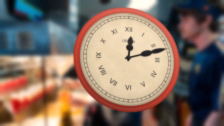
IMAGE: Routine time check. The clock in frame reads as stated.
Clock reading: 12:12
